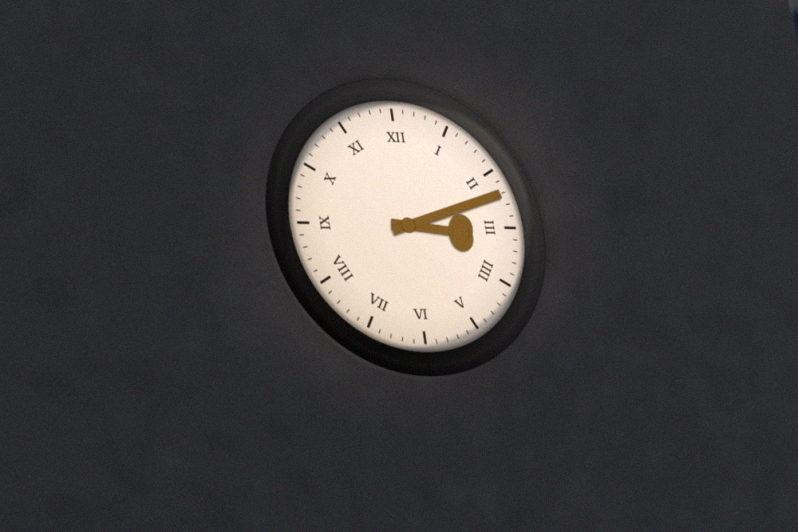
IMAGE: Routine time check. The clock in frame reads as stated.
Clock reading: 3:12
